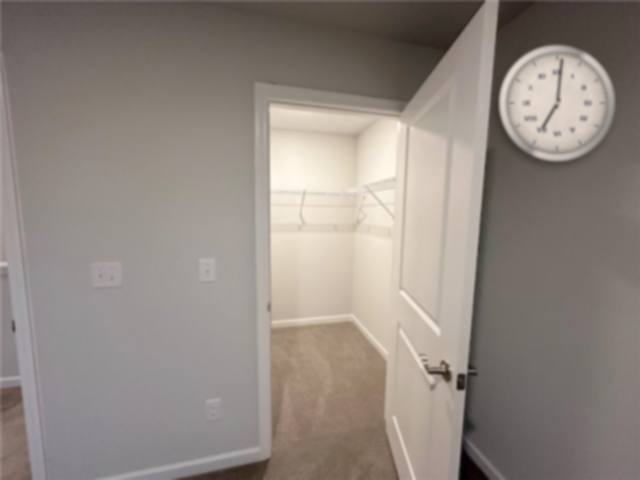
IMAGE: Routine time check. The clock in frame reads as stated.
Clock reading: 7:01
